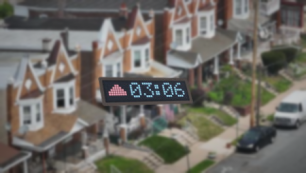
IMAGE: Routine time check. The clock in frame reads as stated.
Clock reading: 3:06
